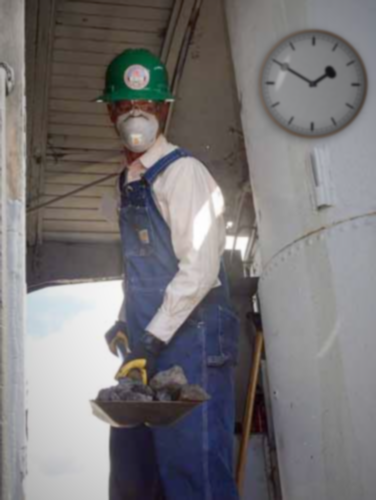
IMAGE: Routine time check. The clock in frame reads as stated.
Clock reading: 1:50
